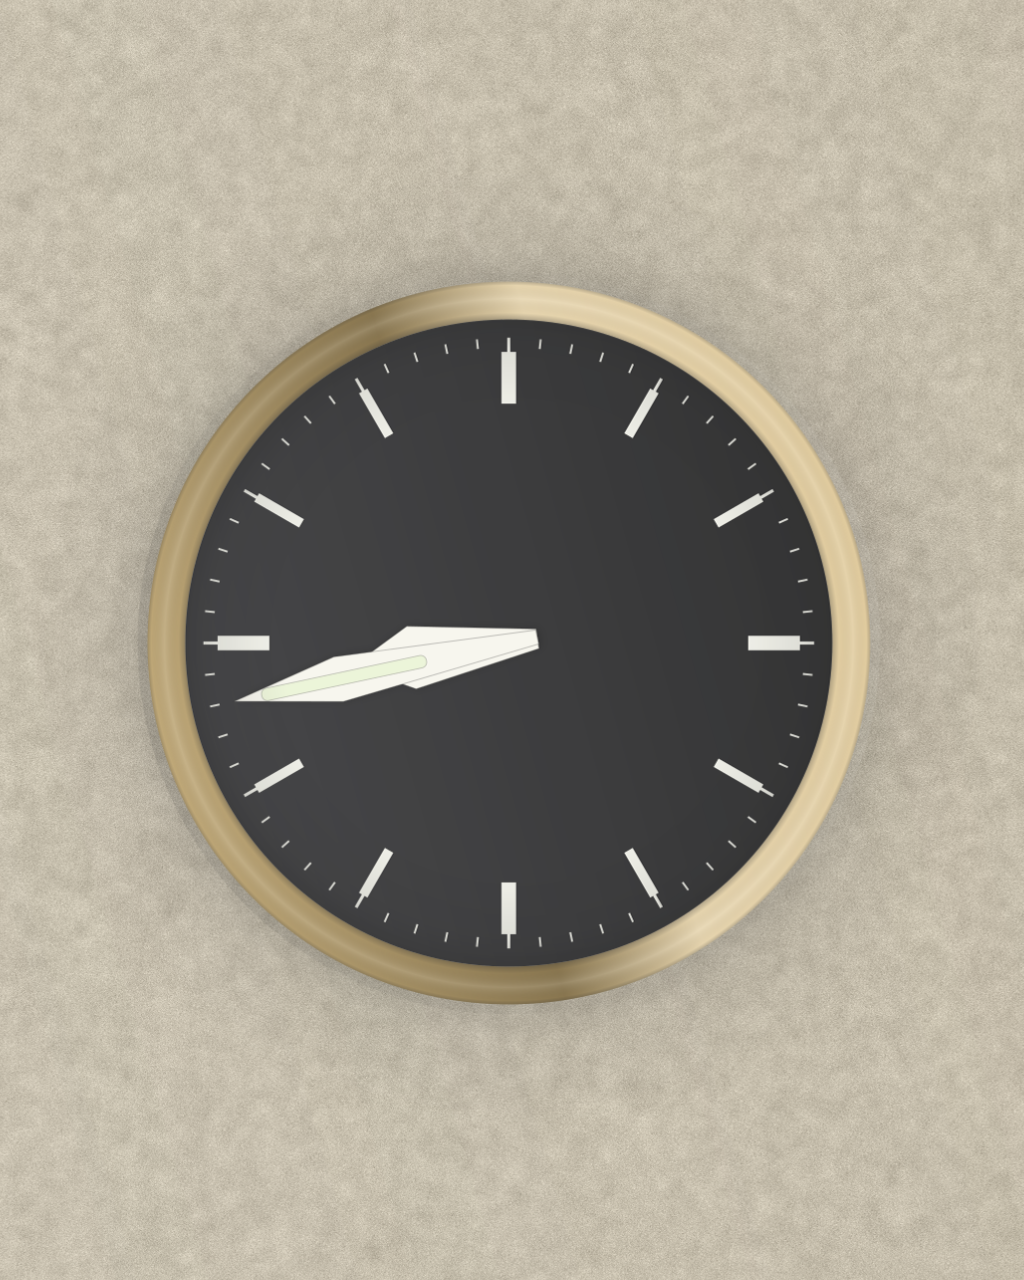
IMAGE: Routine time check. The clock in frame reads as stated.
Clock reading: 8:43
